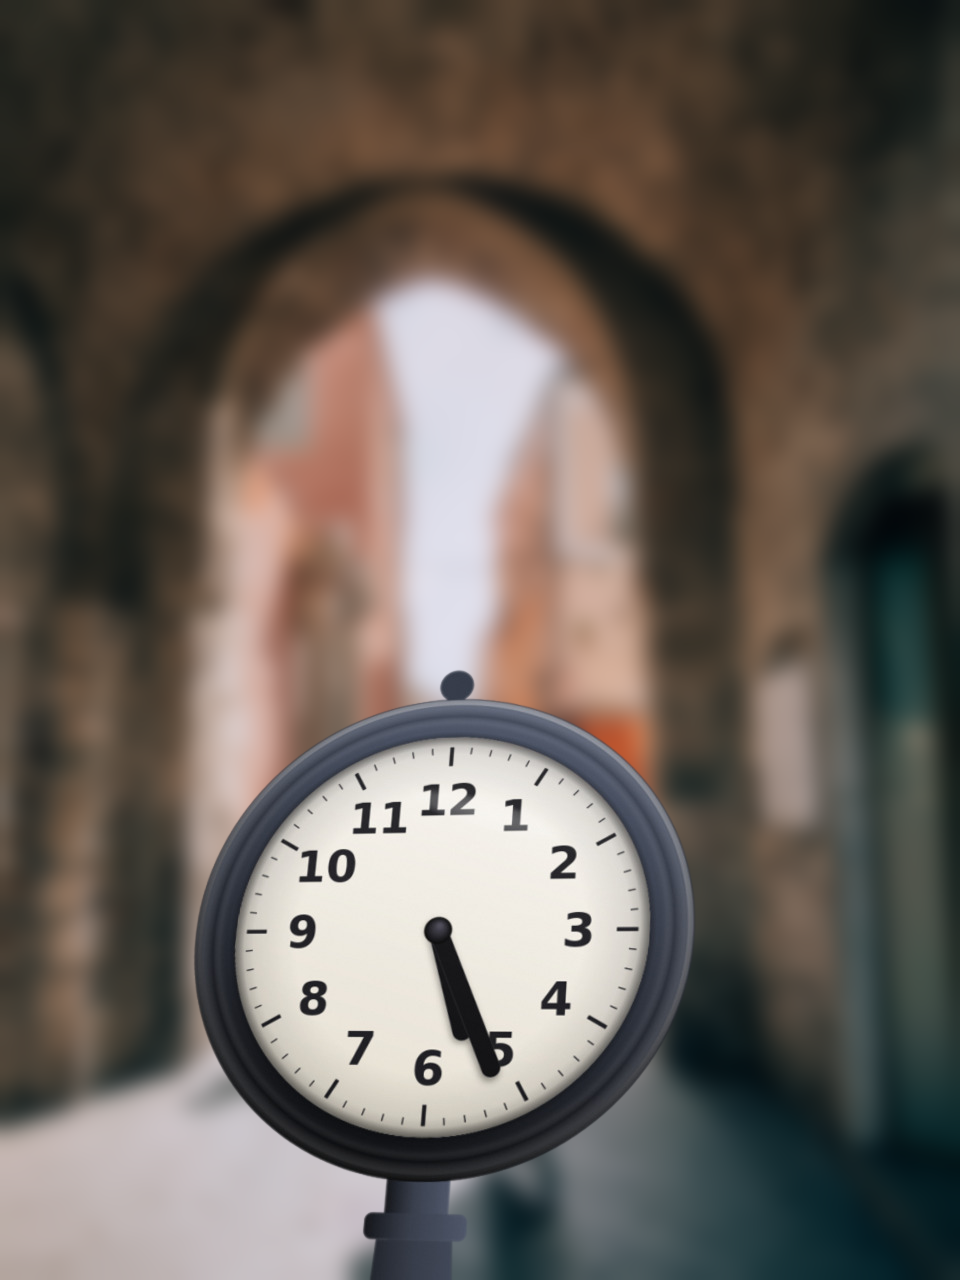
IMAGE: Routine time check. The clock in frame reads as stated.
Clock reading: 5:26
